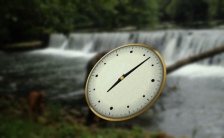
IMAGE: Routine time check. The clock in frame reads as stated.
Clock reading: 7:07
